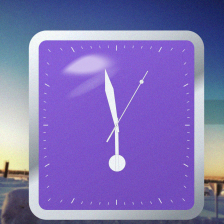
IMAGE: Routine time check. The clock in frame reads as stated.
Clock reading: 5:58:05
